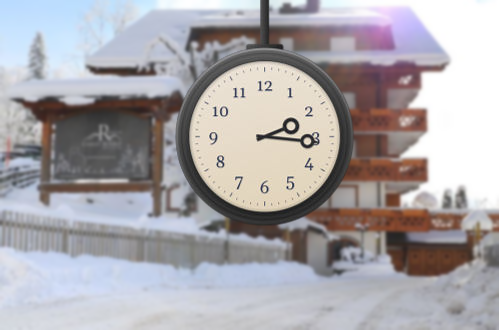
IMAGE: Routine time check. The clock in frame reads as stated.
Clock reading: 2:16
